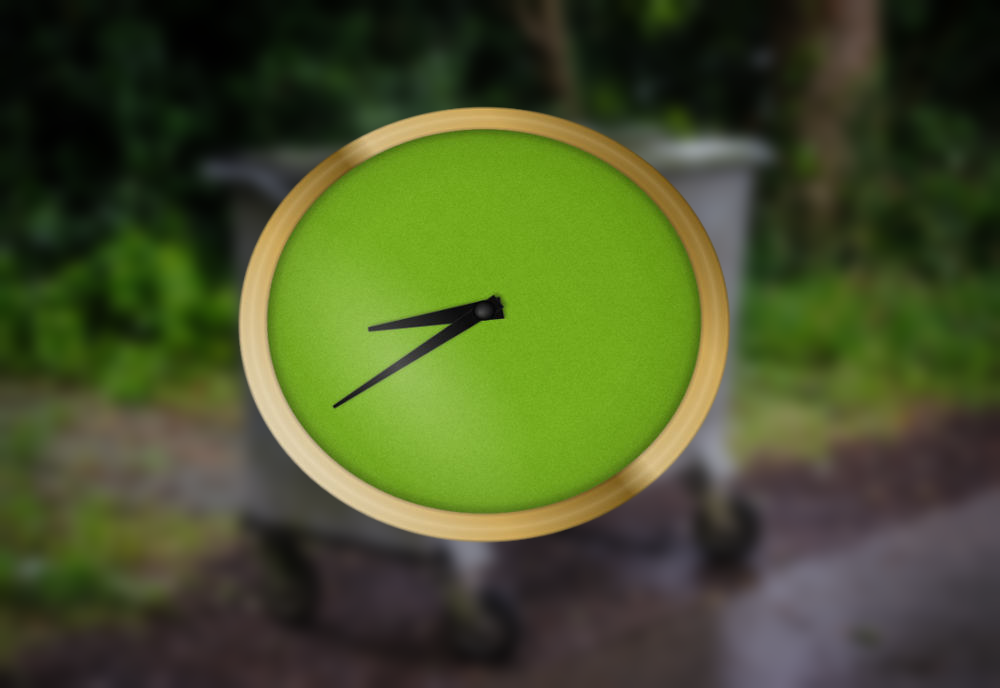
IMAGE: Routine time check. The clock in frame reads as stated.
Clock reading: 8:39
